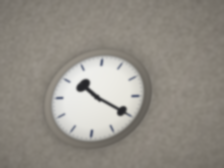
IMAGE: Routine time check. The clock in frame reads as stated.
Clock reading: 10:20
